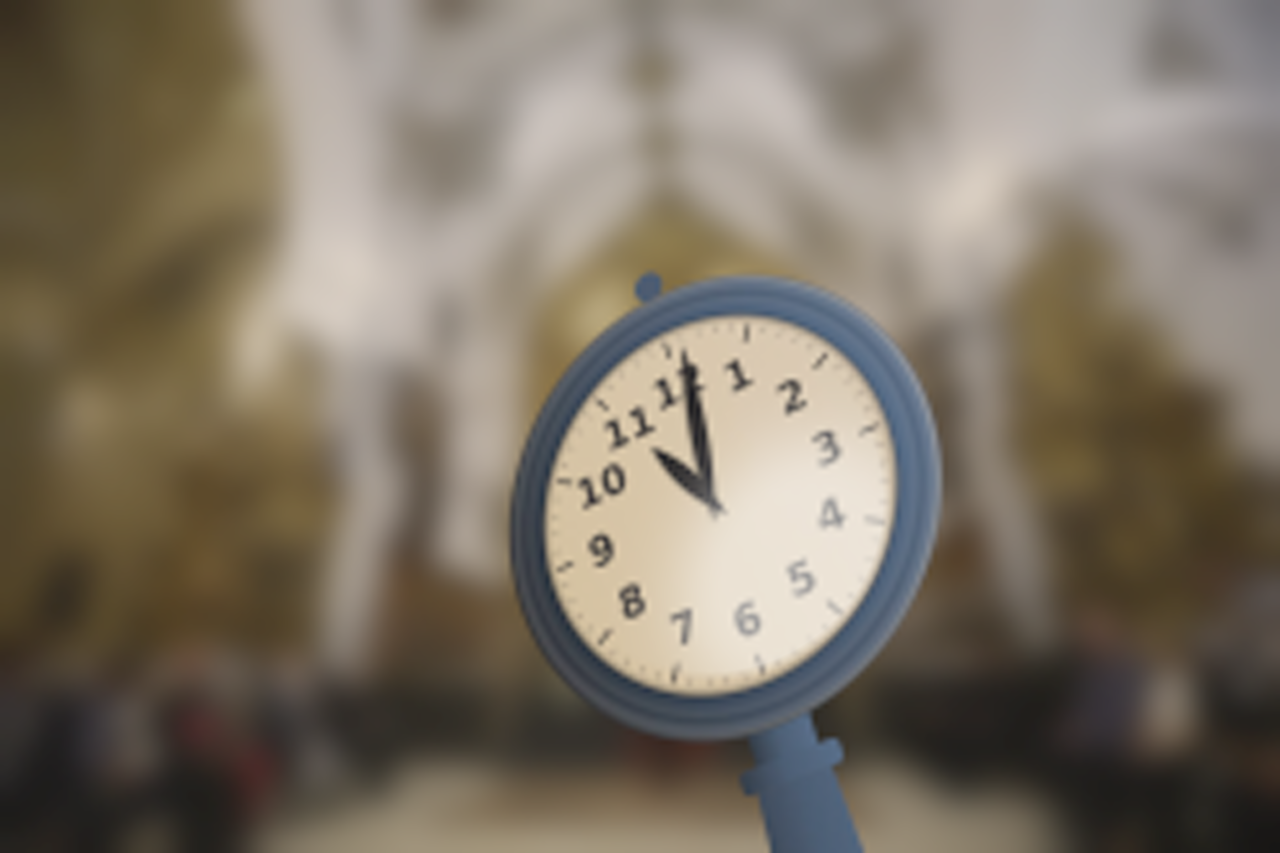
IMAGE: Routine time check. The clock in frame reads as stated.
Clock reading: 11:01
